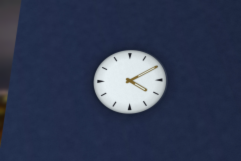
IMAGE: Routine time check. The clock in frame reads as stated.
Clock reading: 4:10
